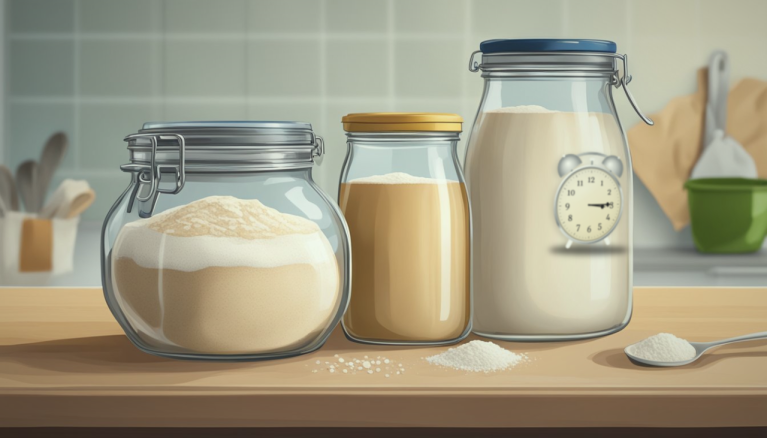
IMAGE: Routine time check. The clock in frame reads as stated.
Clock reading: 3:15
